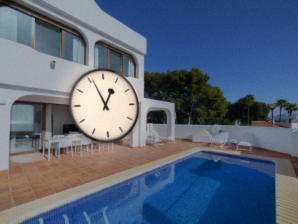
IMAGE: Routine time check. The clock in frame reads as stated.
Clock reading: 12:56
